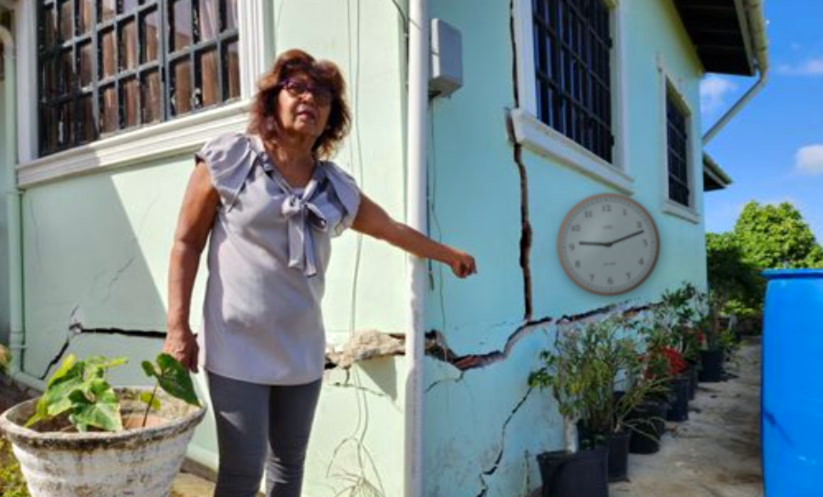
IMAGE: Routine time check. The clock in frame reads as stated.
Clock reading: 9:12
